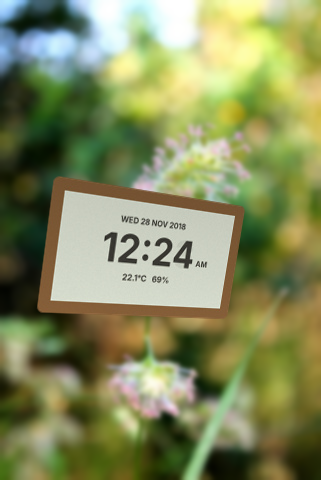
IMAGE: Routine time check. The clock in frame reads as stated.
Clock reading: 12:24
